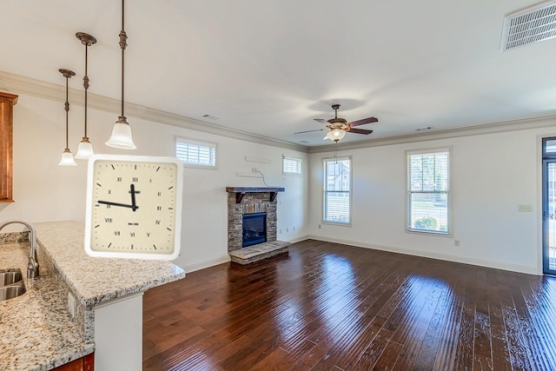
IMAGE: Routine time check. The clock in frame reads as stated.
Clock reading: 11:46
